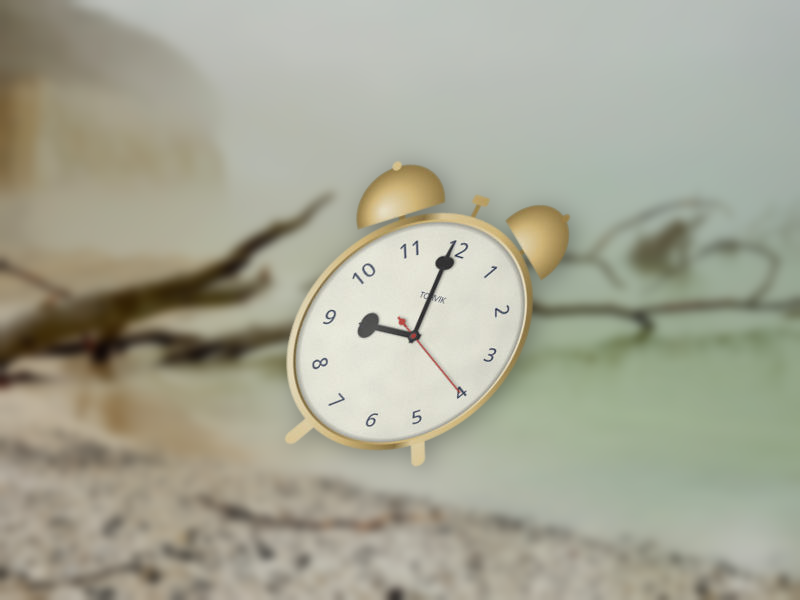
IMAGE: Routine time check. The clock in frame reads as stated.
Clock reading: 8:59:20
